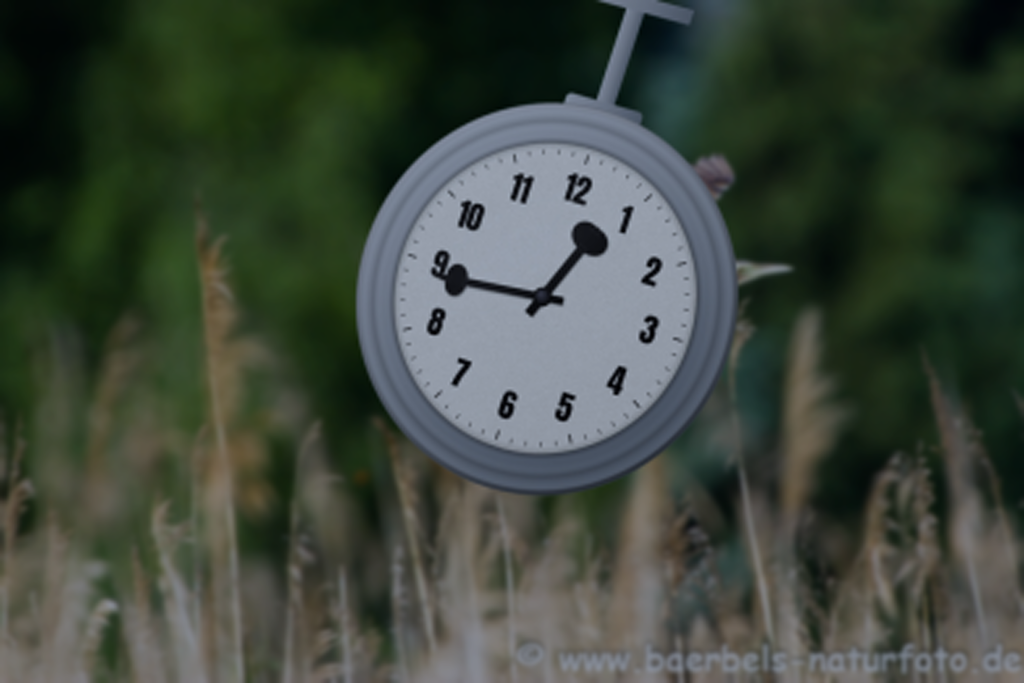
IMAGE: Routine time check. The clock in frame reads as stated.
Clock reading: 12:44
